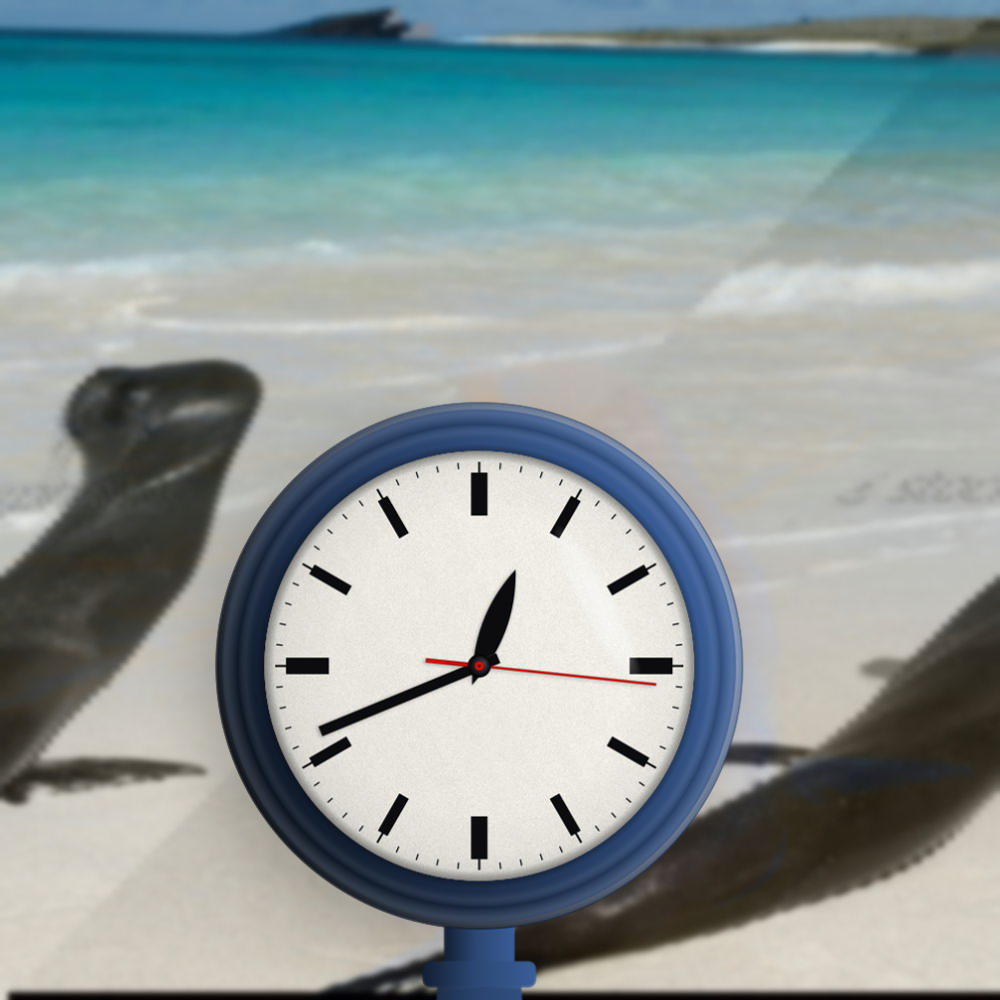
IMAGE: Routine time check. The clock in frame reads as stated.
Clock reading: 12:41:16
